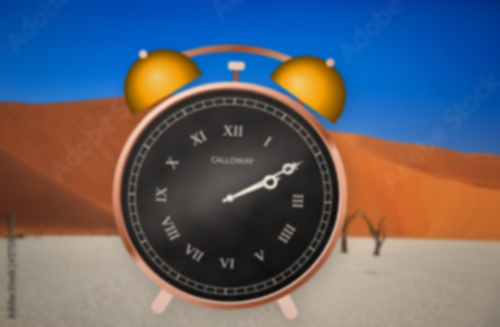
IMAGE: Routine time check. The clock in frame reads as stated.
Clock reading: 2:10
